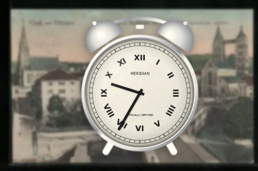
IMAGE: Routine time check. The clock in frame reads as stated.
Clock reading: 9:35
